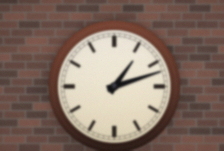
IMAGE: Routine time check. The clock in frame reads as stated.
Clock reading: 1:12
